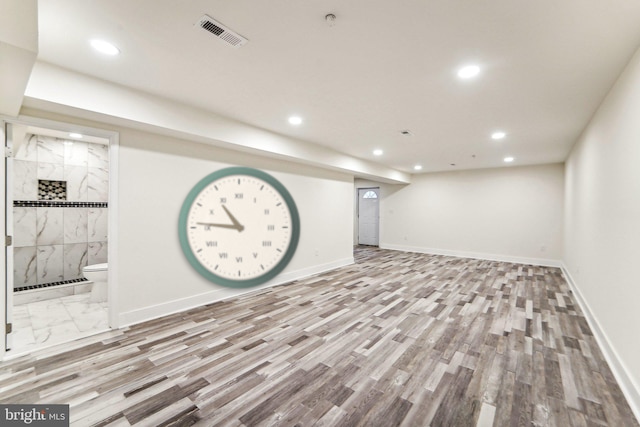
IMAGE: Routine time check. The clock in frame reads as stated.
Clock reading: 10:46
